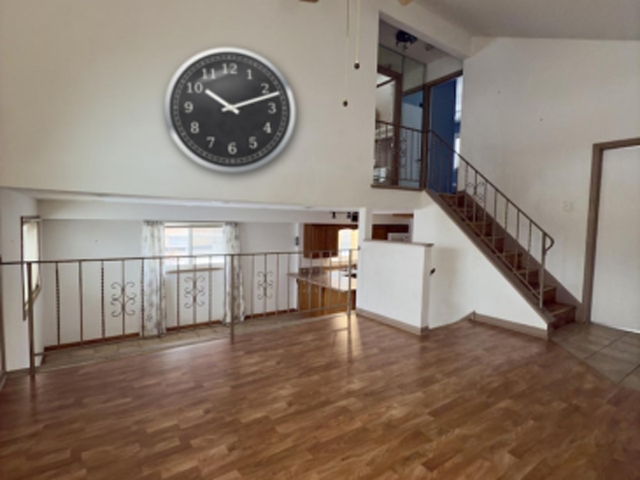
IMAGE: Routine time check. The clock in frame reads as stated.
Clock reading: 10:12
